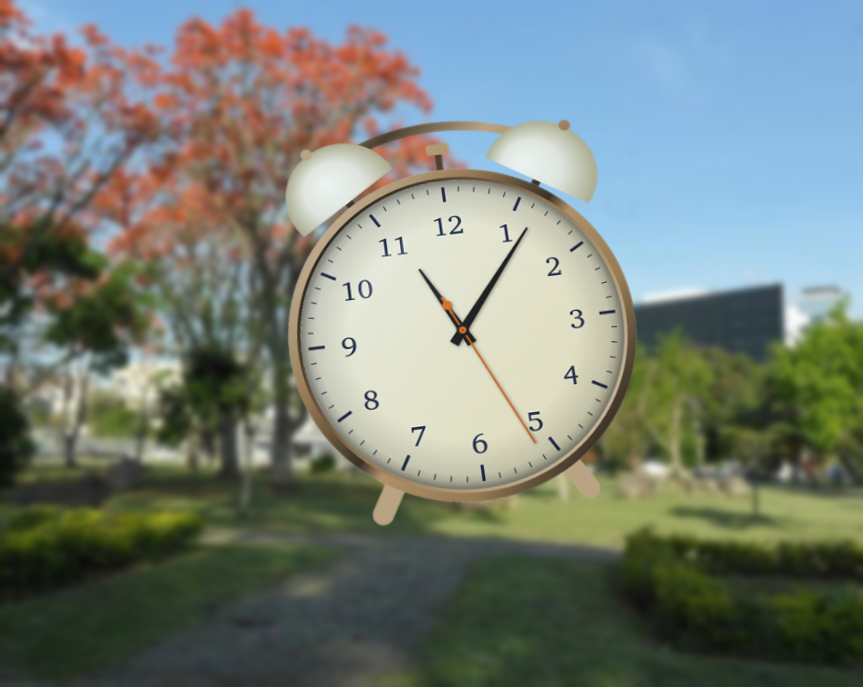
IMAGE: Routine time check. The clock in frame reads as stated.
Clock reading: 11:06:26
